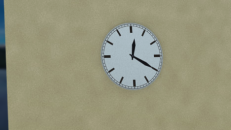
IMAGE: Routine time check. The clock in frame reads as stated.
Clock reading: 12:20
